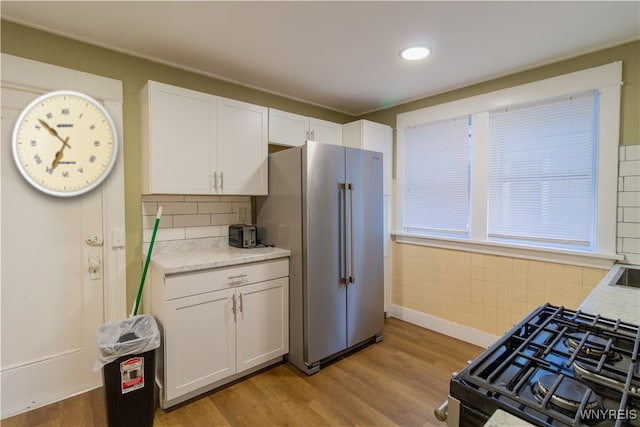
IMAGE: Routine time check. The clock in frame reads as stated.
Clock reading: 6:52
